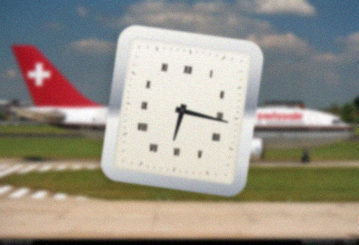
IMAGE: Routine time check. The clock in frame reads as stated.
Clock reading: 6:16
